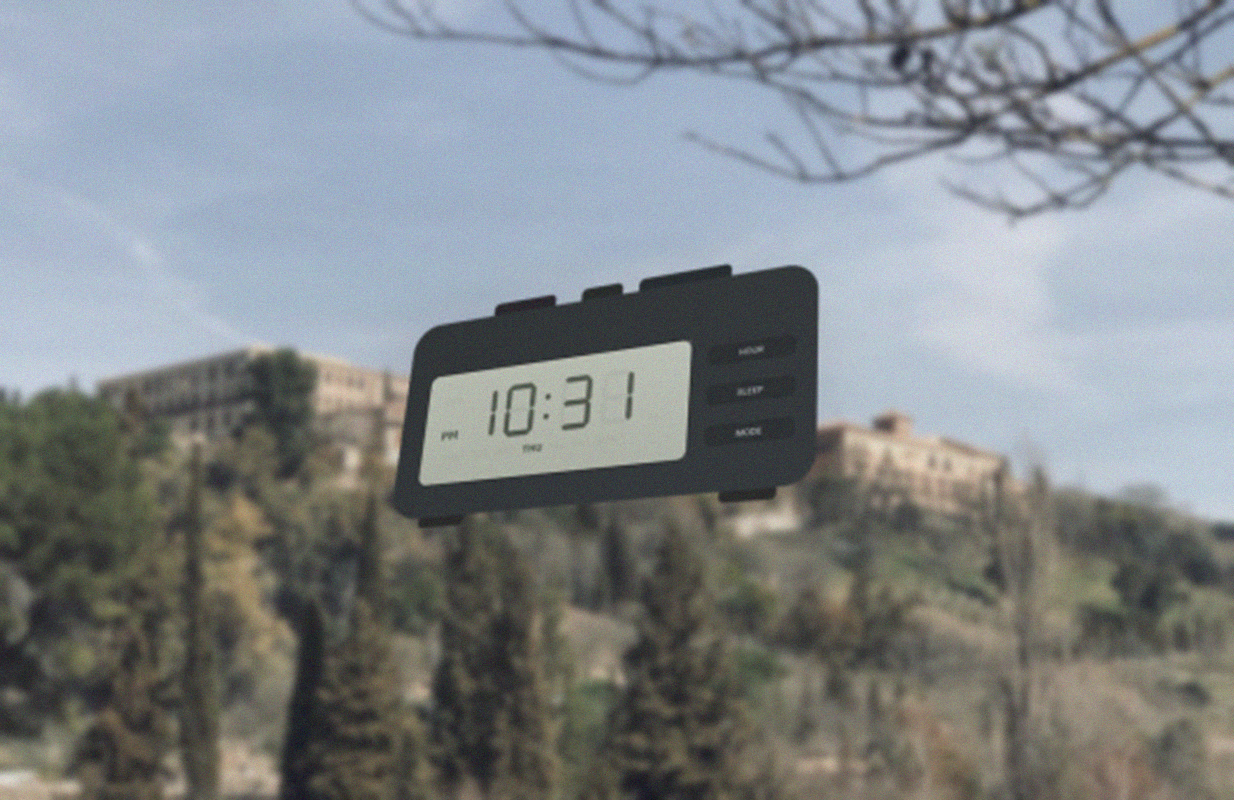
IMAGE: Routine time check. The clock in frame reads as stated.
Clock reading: 10:31
